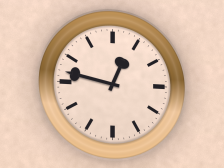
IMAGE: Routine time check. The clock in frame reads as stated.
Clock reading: 12:47
